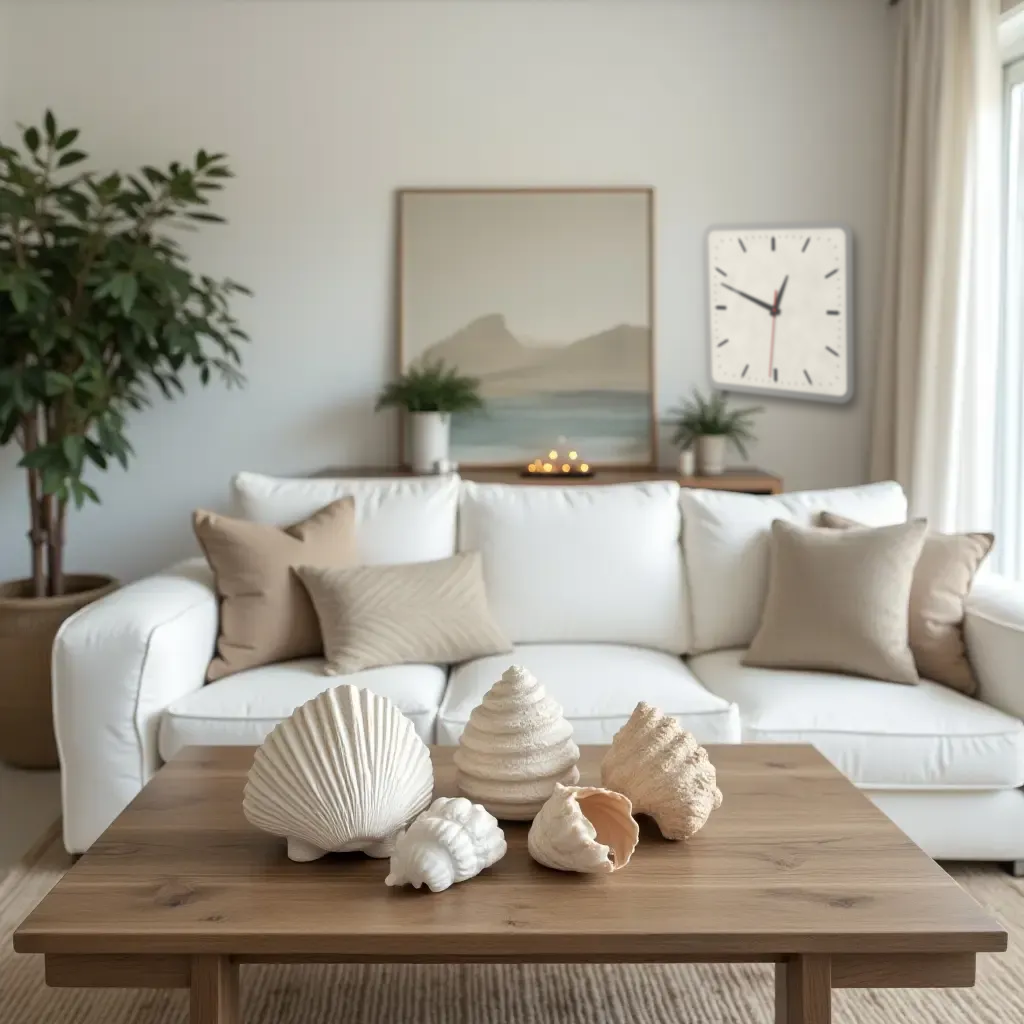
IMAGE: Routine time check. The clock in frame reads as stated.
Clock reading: 12:48:31
